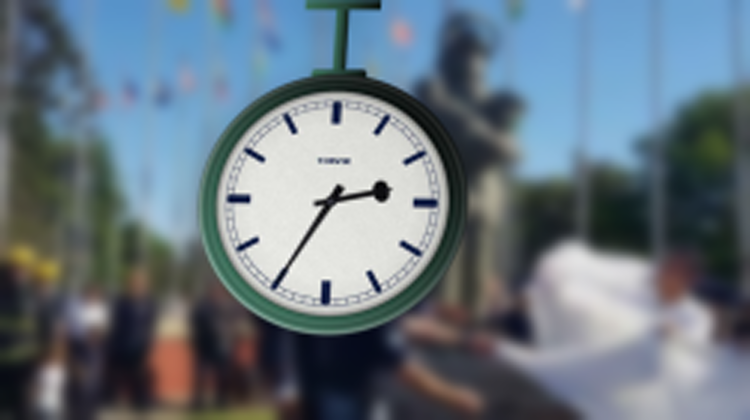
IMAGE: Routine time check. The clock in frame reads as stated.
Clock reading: 2:35
